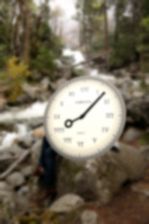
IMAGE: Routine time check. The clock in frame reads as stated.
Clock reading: 8:07
